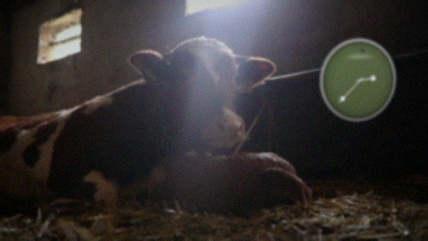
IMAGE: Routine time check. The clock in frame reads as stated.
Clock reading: 2:37
